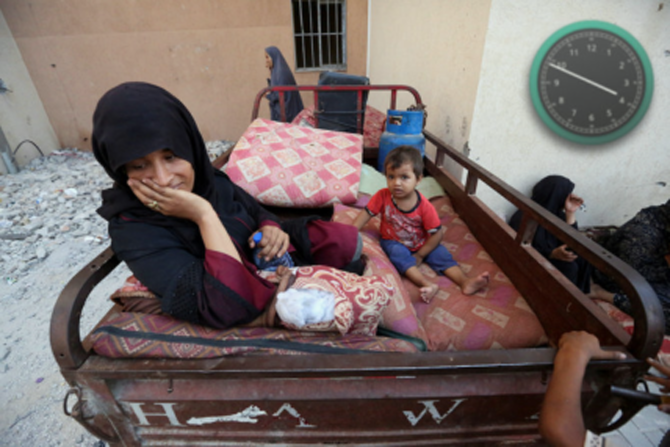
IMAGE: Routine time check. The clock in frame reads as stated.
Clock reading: 3:49
